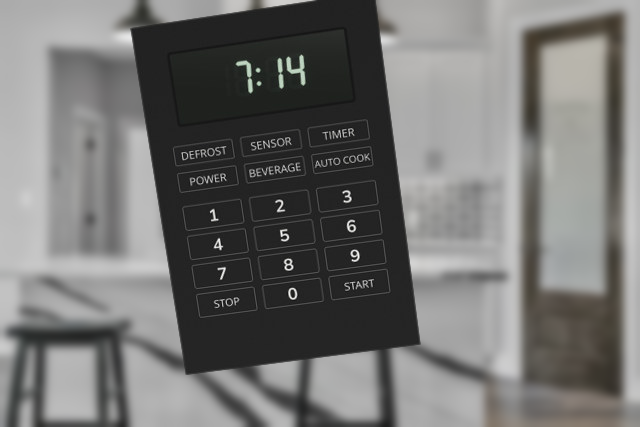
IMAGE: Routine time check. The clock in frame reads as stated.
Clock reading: 7:14
